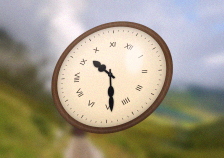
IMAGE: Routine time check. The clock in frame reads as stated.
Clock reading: 9:24
